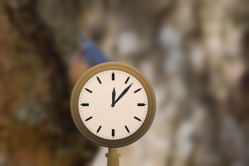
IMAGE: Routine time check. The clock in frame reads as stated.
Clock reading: 12:07
